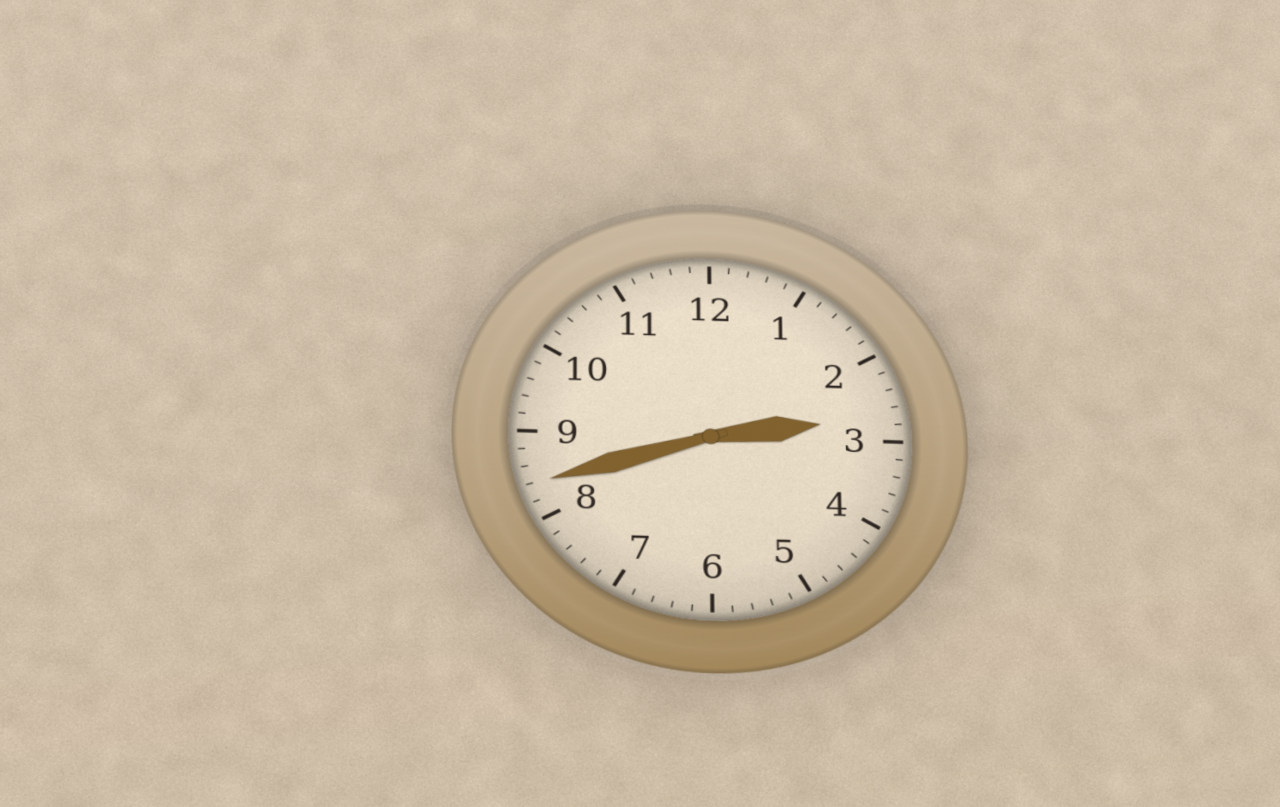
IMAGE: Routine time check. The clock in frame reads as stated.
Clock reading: 2:42
